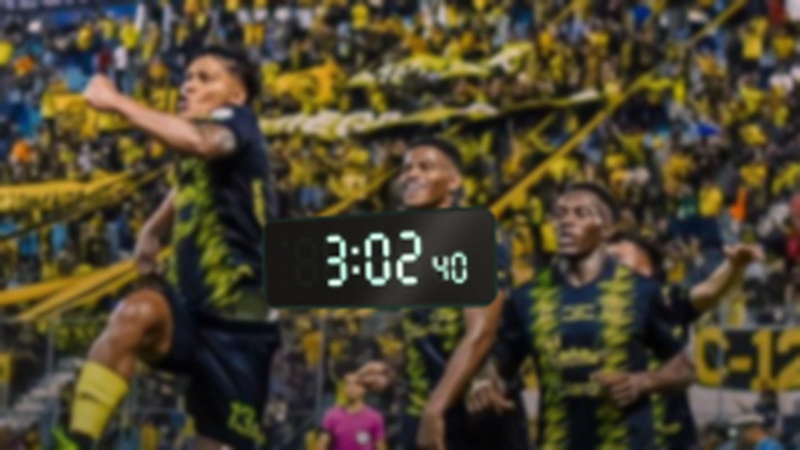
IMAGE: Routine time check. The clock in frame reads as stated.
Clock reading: 3:02:40
